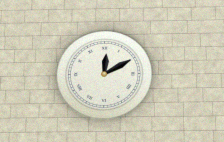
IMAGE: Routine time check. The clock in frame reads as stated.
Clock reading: 12:10
